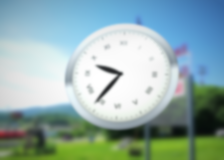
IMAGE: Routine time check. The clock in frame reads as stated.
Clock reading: 9:36
